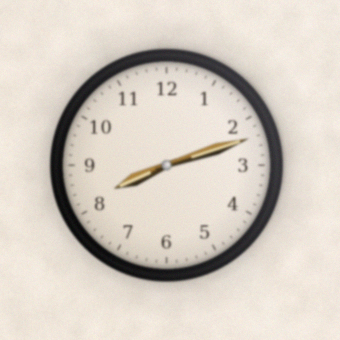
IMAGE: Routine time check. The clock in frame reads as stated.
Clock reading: 8:12
